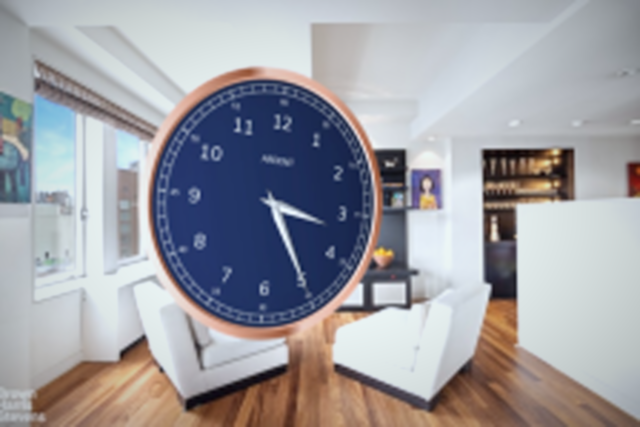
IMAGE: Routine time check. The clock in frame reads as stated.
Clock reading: 3:25
